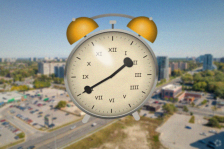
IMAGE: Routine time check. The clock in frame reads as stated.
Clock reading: 1:40
